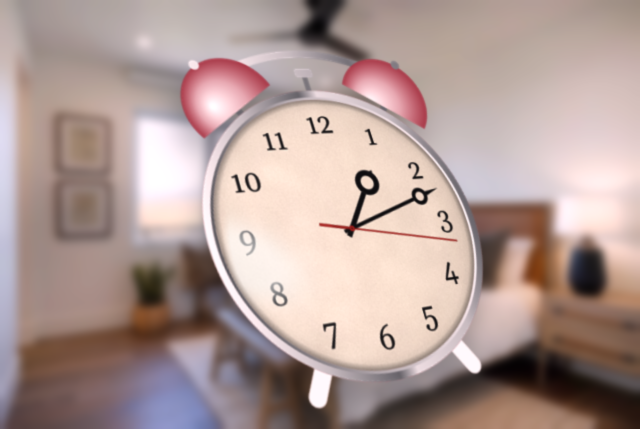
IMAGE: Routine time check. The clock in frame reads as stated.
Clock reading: 1:12:17
